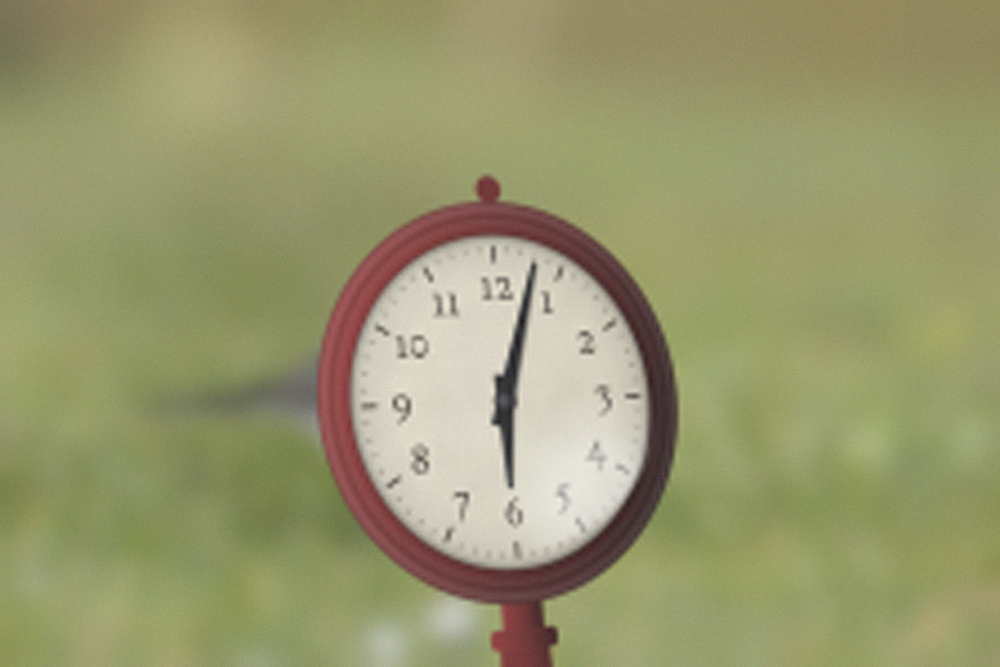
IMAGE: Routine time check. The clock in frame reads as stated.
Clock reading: 6:03
